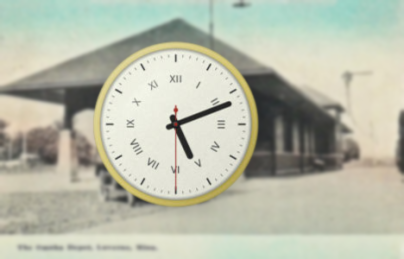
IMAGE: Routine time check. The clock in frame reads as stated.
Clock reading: 5:11:30
